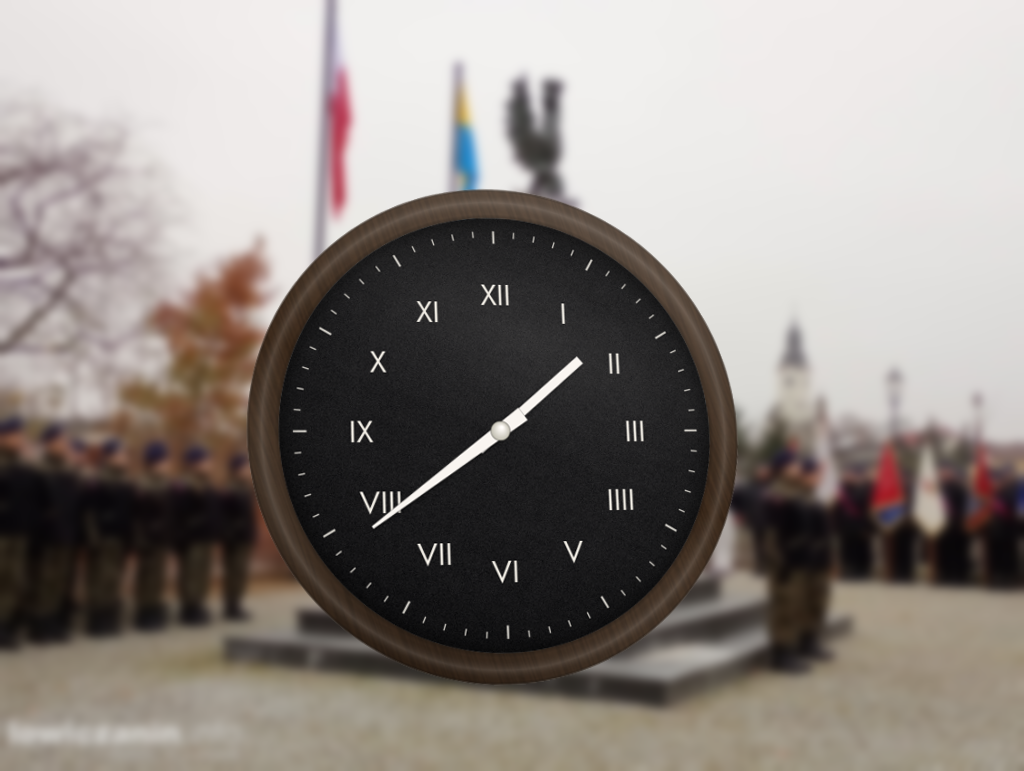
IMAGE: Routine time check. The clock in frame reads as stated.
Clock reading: 1:39
